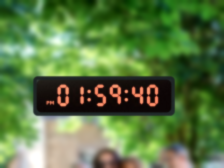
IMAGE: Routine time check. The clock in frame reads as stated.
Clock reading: 1:59:40
